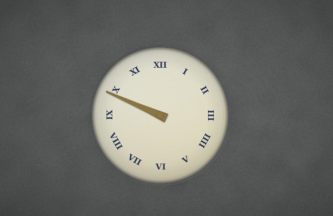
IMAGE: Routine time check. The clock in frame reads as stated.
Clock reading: 9:49
